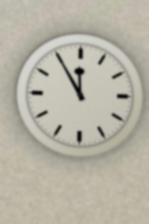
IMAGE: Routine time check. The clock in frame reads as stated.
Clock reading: 11:55
